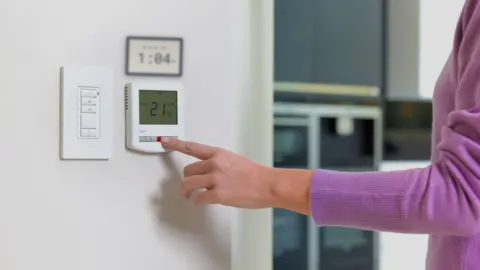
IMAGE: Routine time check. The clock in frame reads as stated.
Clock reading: 1:04
